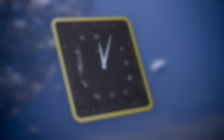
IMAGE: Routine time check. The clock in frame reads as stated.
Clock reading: 12:05
